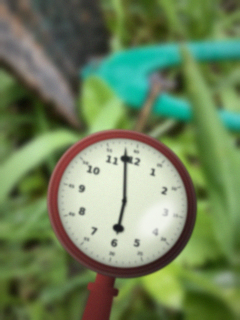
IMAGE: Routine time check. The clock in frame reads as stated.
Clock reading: 5:58
